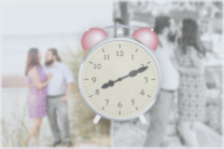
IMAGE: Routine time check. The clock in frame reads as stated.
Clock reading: 8:11
